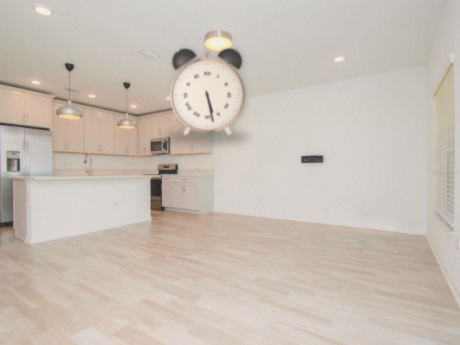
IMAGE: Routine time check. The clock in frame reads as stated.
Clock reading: 5:28
